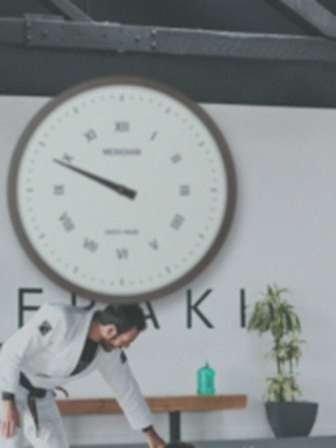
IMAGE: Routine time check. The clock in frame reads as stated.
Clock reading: 9:49
